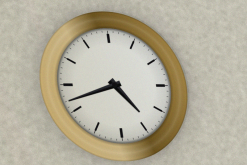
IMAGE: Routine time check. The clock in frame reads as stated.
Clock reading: 4:42
